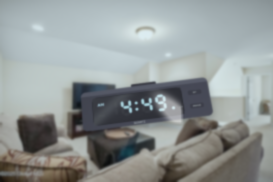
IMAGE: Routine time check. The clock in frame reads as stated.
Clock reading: 4:49
